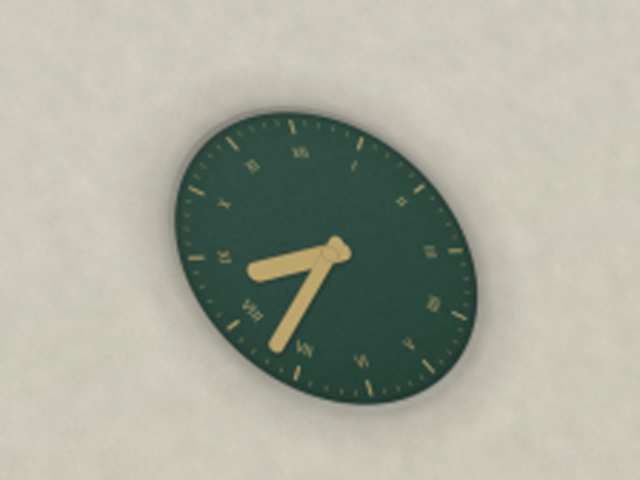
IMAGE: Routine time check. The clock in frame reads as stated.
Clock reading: 8:37
